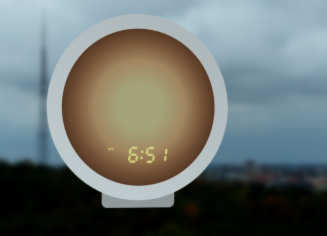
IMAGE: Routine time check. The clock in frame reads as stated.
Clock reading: 6:51
